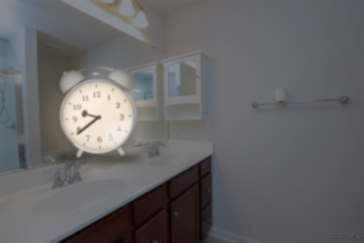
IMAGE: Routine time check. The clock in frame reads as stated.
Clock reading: 9:39
